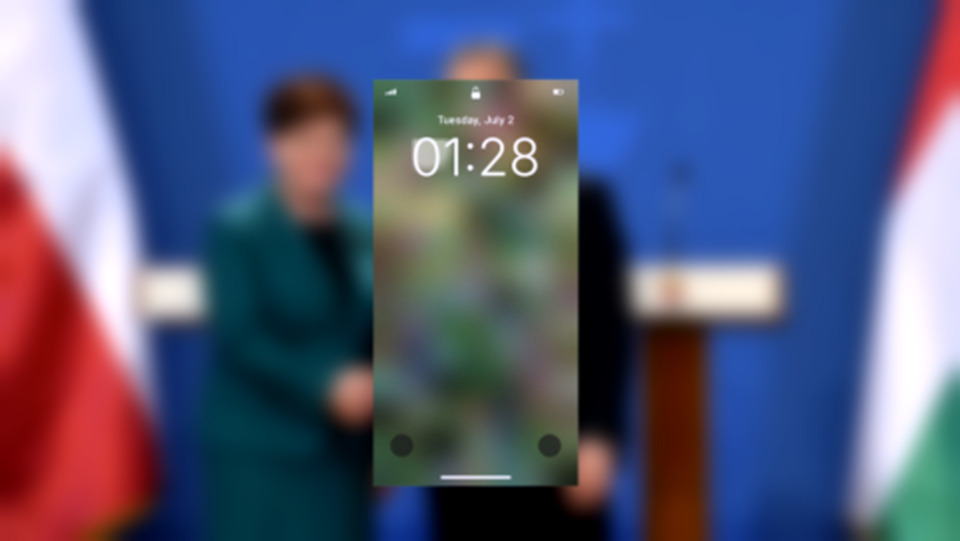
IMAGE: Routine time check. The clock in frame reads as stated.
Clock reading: 1:28
